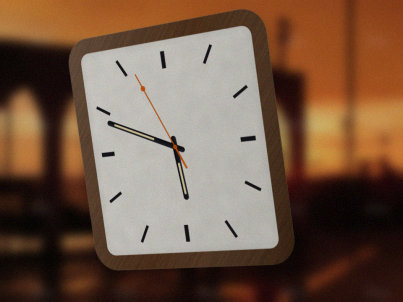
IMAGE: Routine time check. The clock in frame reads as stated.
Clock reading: 5:48:56
